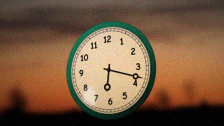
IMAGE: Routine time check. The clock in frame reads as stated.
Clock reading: 6:18
